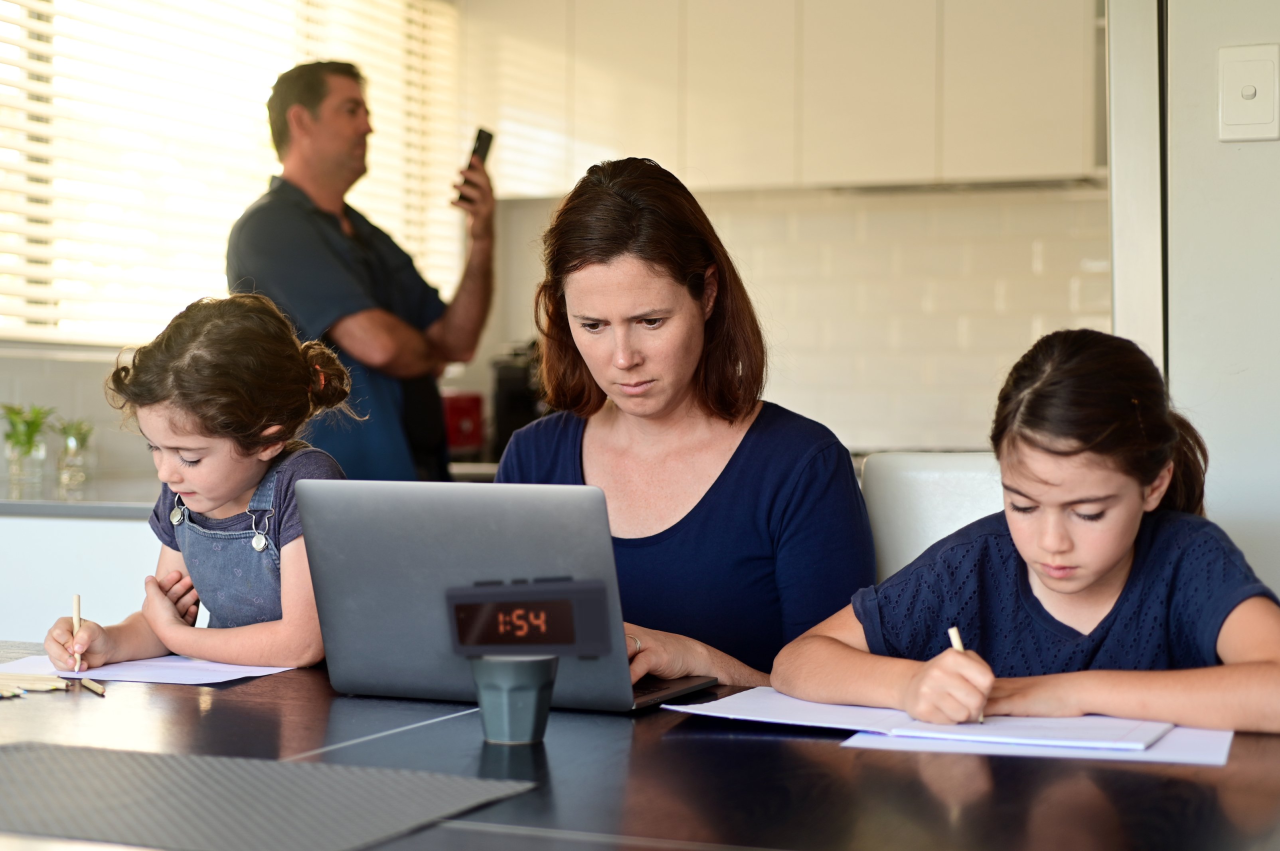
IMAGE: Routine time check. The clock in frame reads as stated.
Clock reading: 1:54
